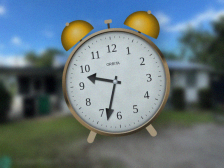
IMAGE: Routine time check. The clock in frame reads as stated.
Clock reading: 9:33
